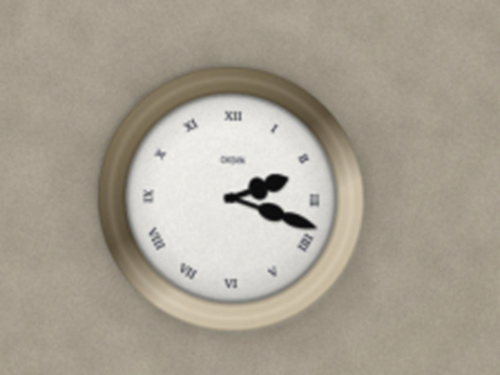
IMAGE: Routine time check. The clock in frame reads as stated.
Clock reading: 2:18
